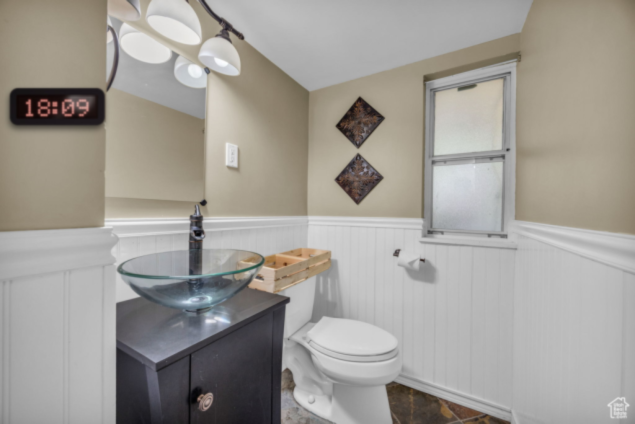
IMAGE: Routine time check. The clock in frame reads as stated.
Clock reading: 18:09
